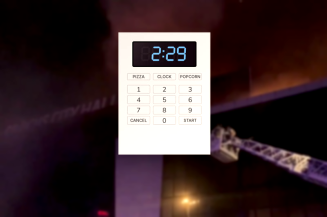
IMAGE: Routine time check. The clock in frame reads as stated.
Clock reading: 2:29
